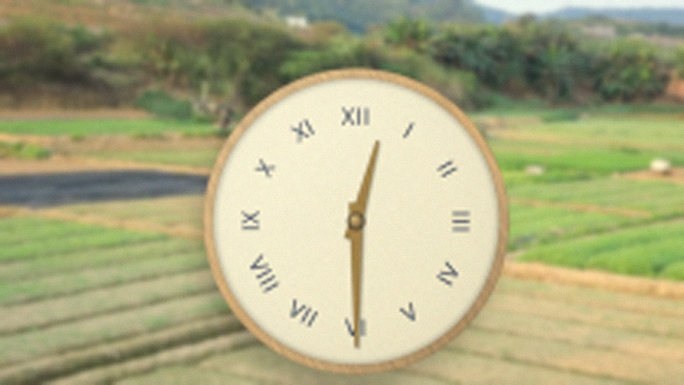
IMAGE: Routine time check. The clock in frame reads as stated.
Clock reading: 12:30
